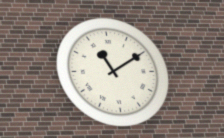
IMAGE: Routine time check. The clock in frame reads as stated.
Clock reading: 11:10
